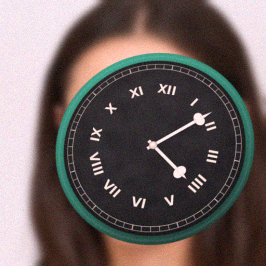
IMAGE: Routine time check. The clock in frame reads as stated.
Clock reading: 4:08
